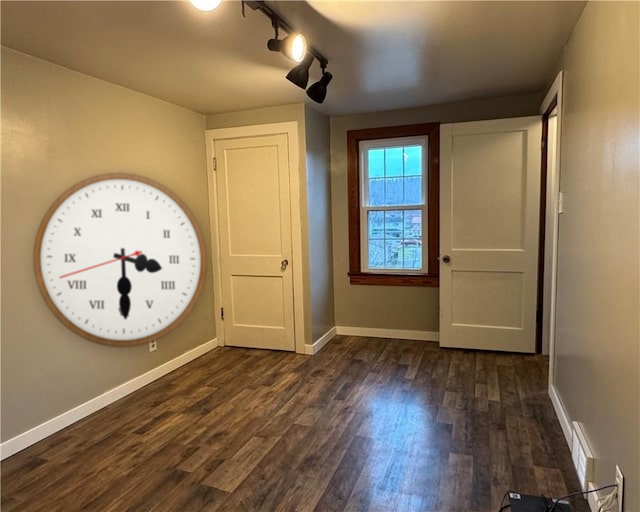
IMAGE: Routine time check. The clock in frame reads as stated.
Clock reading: 3:29:42
